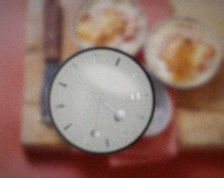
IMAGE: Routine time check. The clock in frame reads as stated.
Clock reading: 4:33
